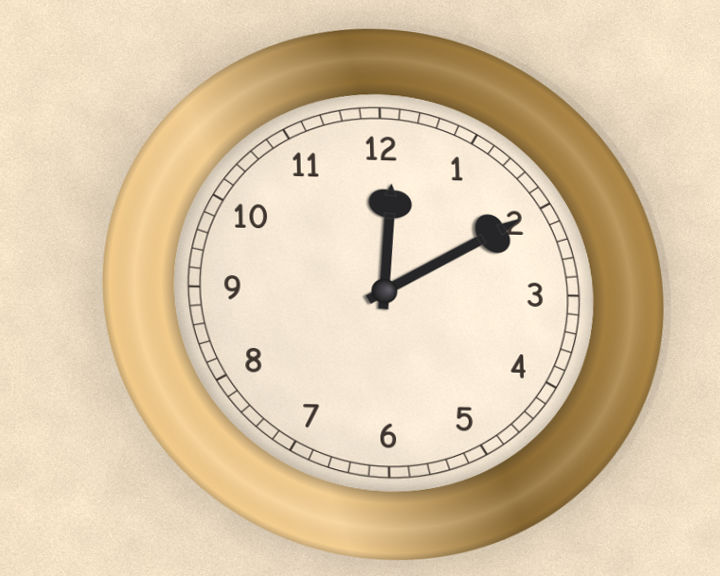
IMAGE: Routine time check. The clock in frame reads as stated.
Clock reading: 12:10
